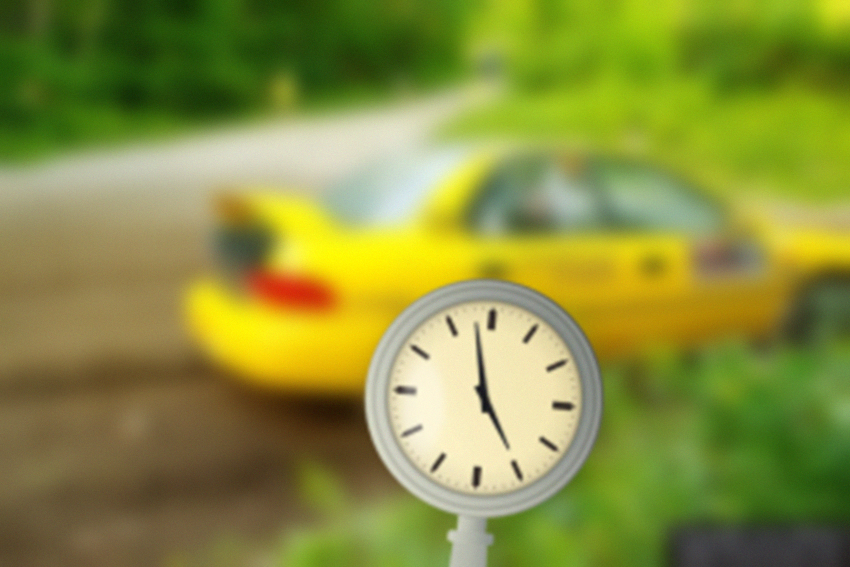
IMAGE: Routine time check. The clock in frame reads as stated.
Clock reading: 4:58
